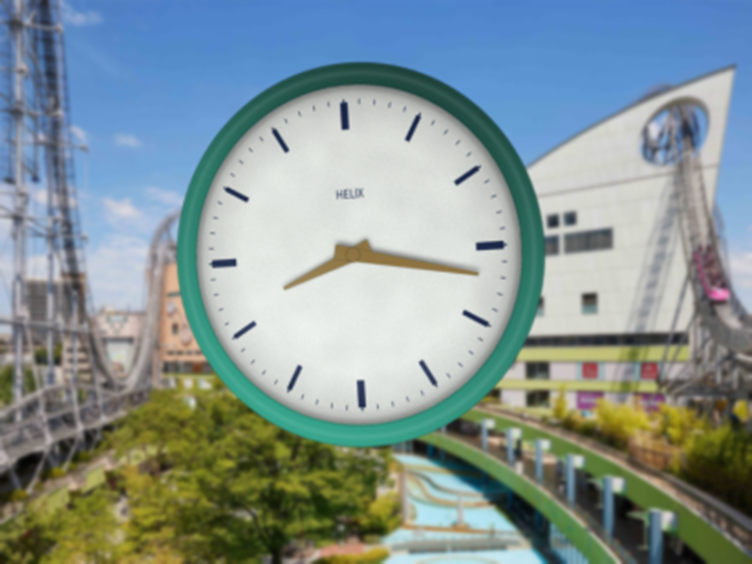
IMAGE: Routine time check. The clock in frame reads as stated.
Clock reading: 8:17
